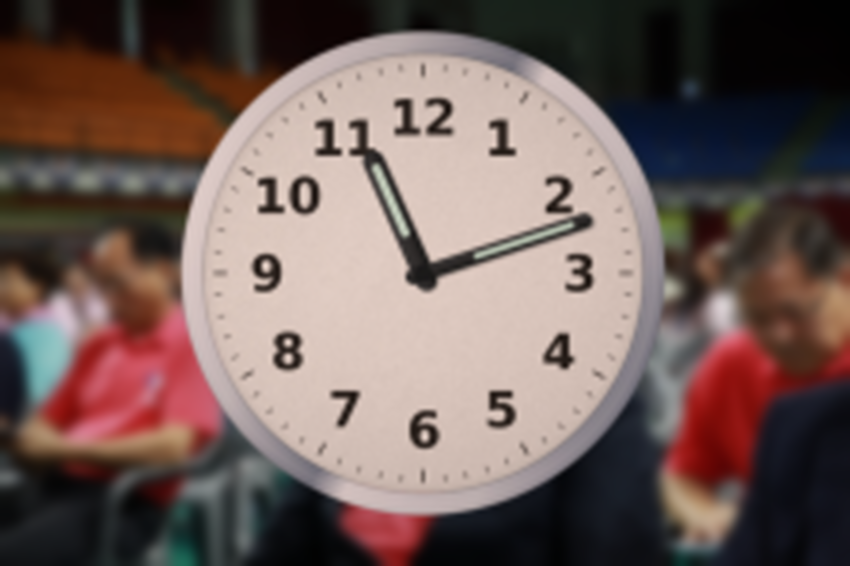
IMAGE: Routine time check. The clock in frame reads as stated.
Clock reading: 11:12
